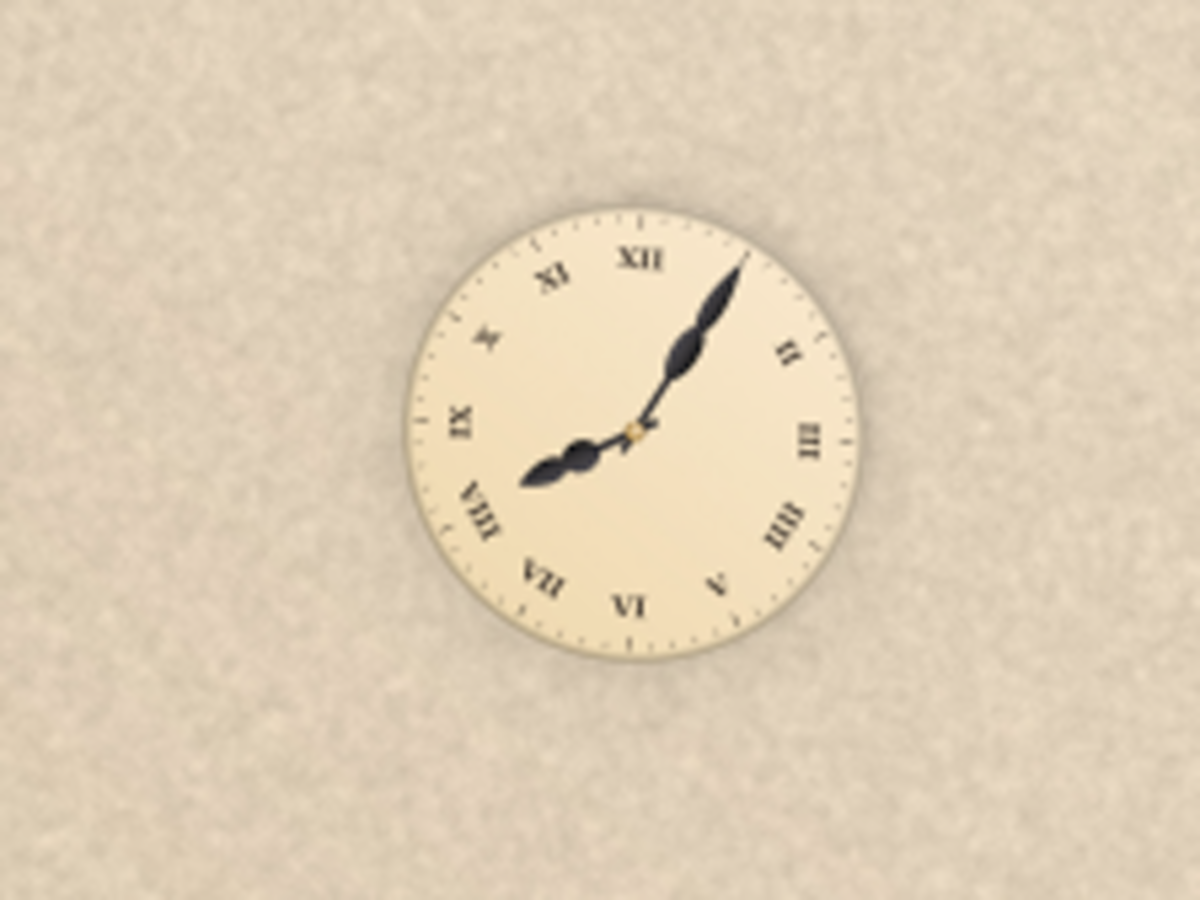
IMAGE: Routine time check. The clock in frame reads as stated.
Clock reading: 8:05
